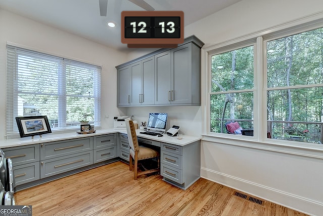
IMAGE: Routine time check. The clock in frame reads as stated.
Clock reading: 12:13
